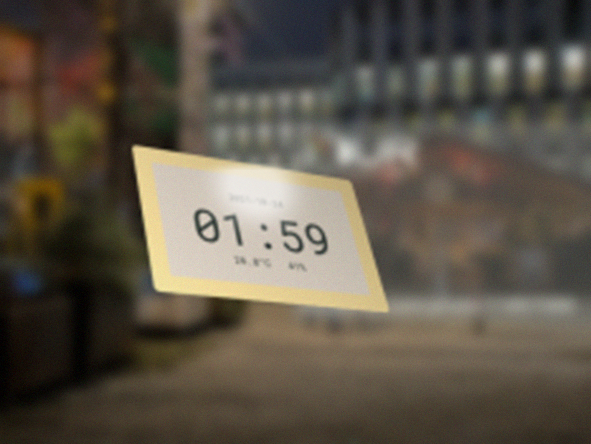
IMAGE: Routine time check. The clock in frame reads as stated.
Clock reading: 1:59
